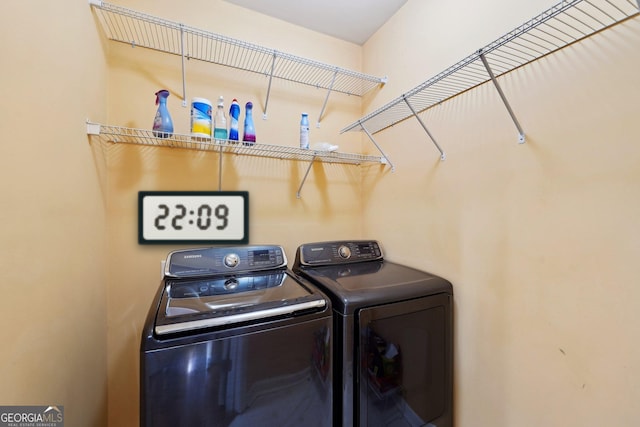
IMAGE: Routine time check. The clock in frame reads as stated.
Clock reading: 22:09
